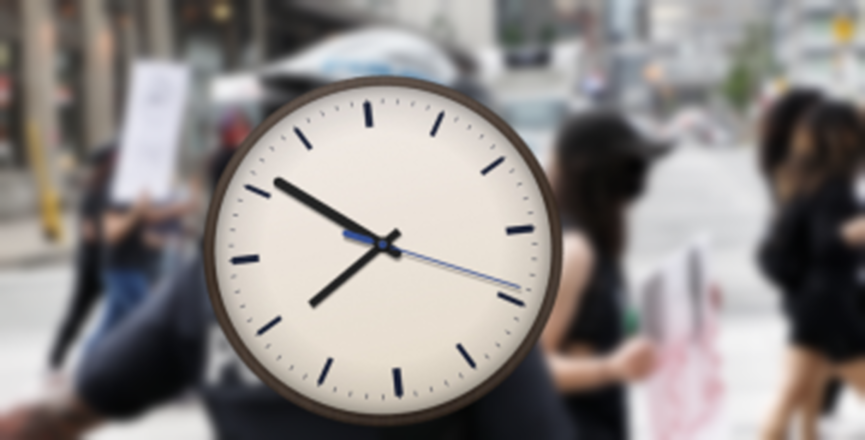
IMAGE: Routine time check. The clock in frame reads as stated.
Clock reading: 7:51:19
